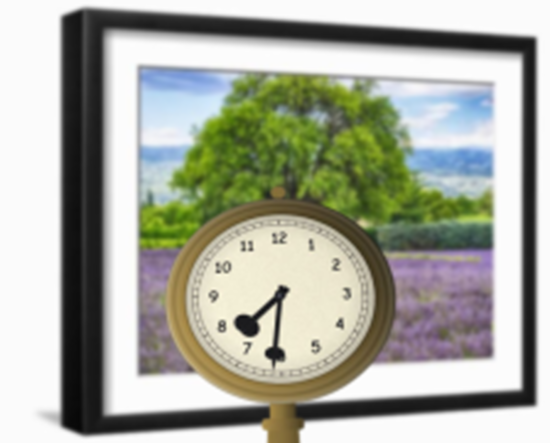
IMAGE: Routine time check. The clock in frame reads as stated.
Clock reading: 7:31
